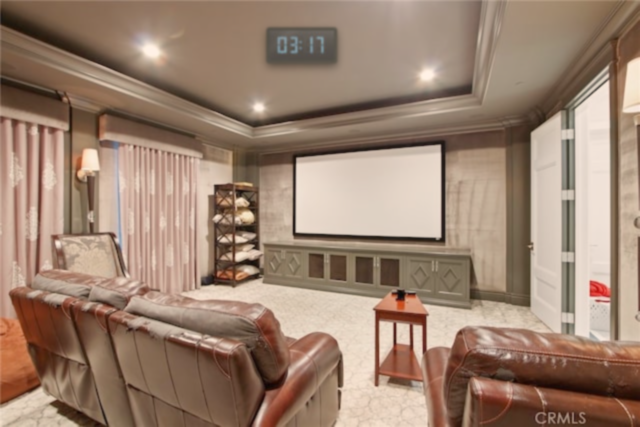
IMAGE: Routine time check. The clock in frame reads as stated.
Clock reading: 3:17
